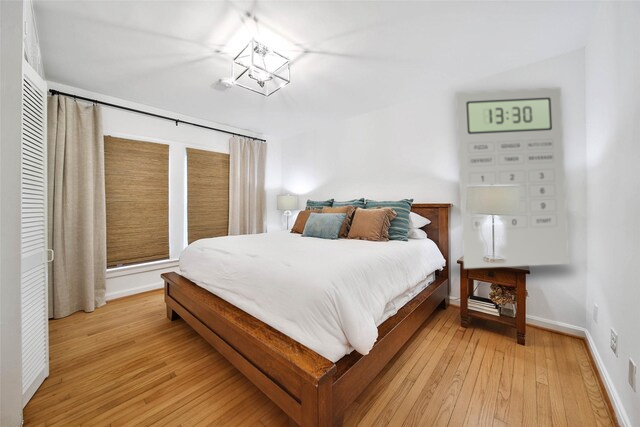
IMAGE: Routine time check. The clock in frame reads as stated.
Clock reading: 13:30
